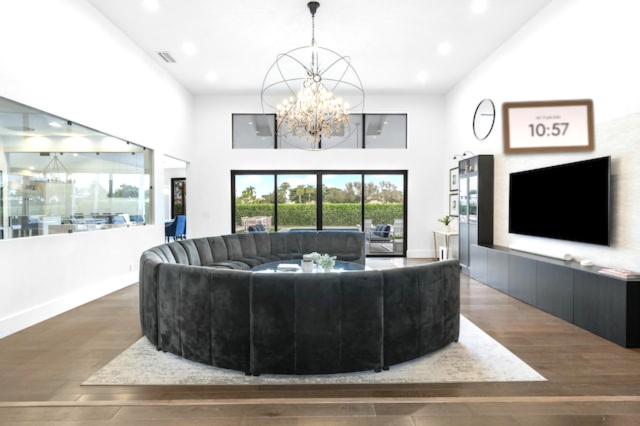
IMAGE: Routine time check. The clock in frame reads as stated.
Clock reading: 10:57
